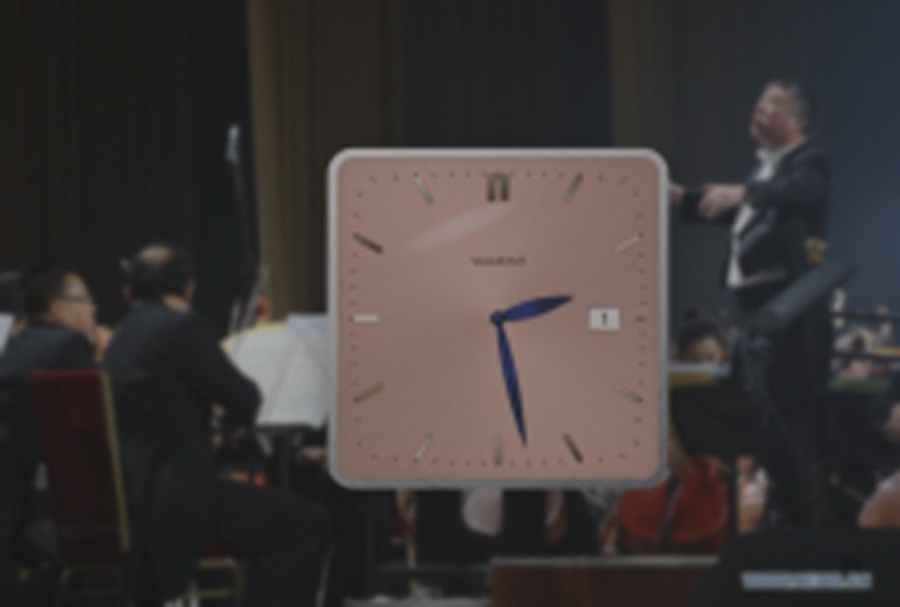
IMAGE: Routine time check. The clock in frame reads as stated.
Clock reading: 2:28
